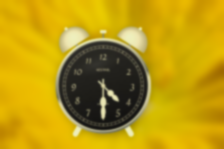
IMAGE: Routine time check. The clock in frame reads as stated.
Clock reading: 4:30
